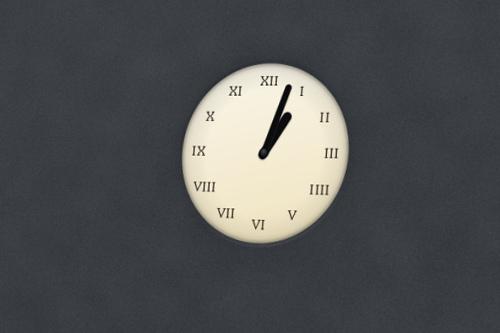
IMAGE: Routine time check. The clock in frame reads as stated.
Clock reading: 1:03
